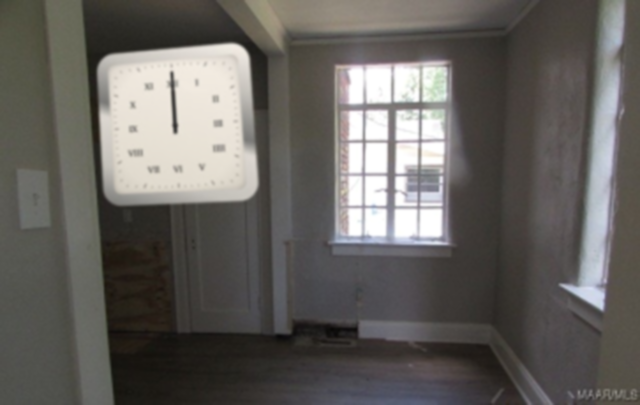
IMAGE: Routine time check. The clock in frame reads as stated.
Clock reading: 12:00
